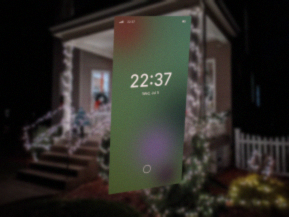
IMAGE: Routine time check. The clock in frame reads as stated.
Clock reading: 22:37
